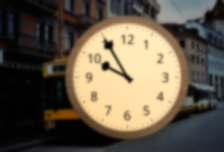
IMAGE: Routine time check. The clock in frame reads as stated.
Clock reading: 9:55
